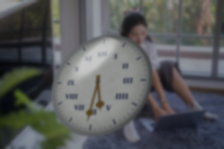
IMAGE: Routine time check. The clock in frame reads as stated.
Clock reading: 5:31
